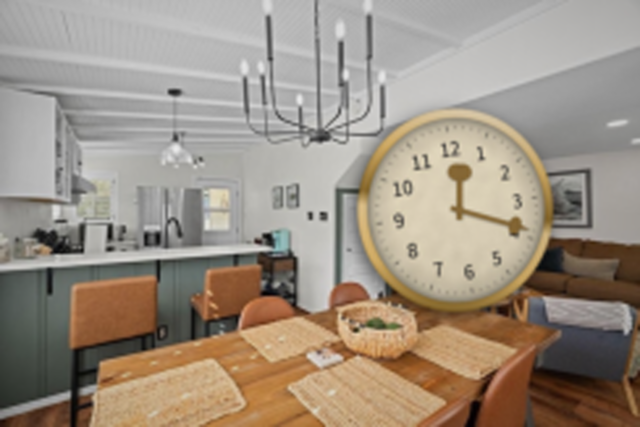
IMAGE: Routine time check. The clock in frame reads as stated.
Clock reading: 12:19
